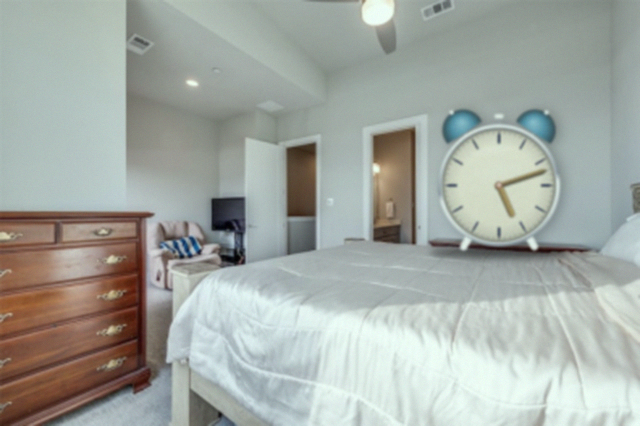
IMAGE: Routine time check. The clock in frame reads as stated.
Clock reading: 5:12
